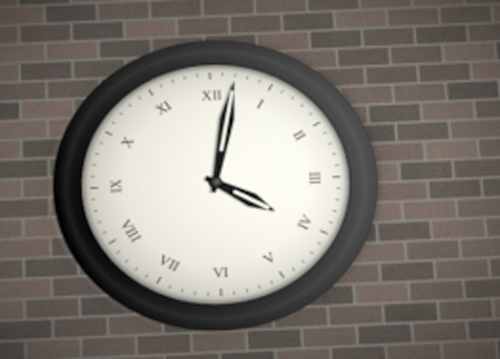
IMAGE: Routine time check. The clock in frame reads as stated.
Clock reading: 4:02
